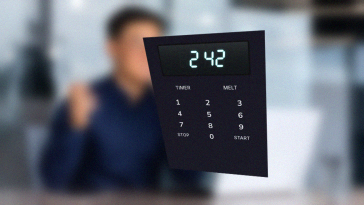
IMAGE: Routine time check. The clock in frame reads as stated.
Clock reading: 2:42
